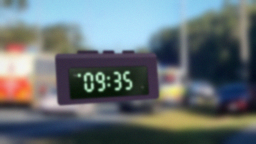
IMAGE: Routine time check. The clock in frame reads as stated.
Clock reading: 9:35
